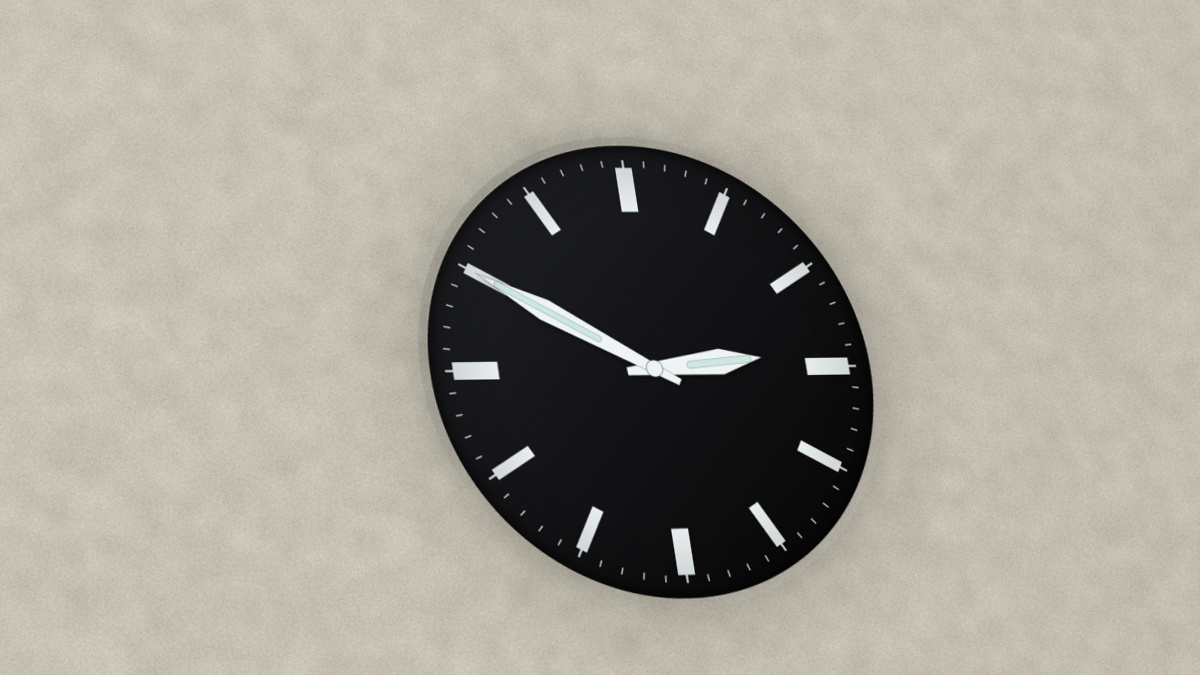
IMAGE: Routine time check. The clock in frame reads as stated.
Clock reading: 2:50
